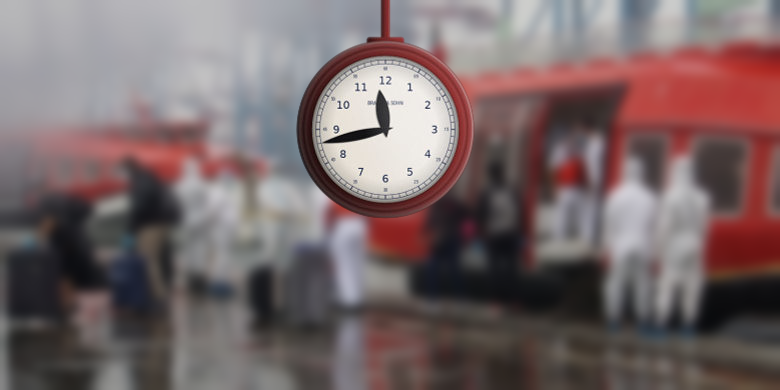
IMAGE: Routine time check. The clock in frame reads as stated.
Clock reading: 11:43
